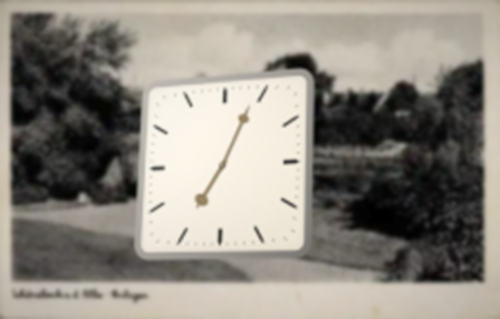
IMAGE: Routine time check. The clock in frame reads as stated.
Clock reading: 7:04
